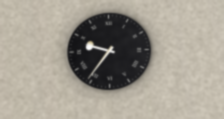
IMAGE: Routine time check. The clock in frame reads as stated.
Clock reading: 9:36
